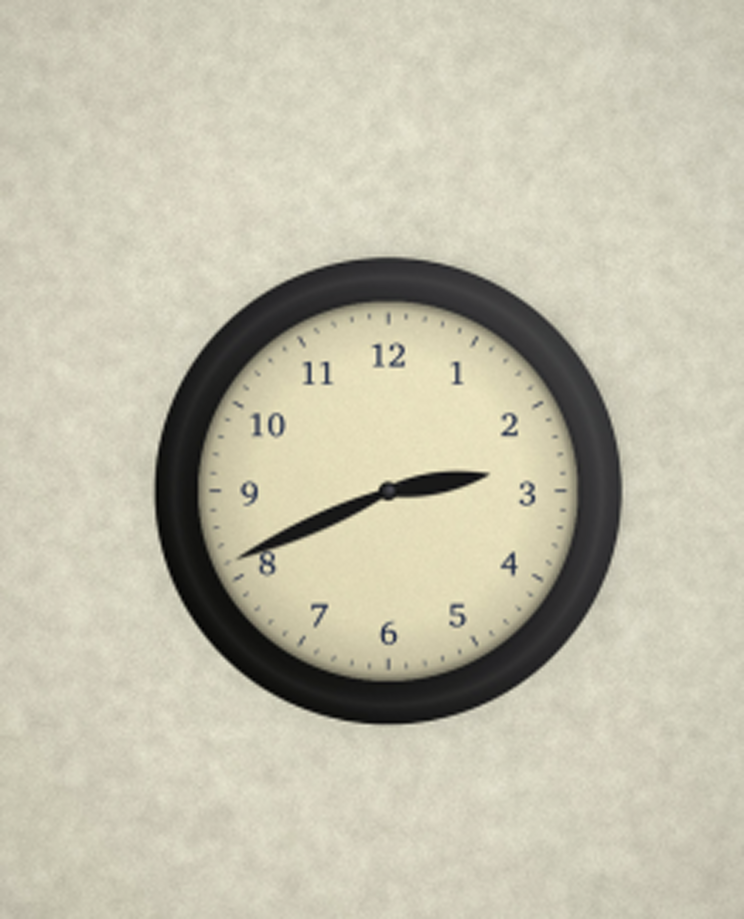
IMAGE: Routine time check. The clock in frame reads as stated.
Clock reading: 2:41
